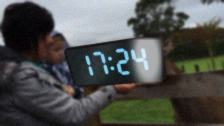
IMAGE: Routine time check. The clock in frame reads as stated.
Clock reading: 17:24
